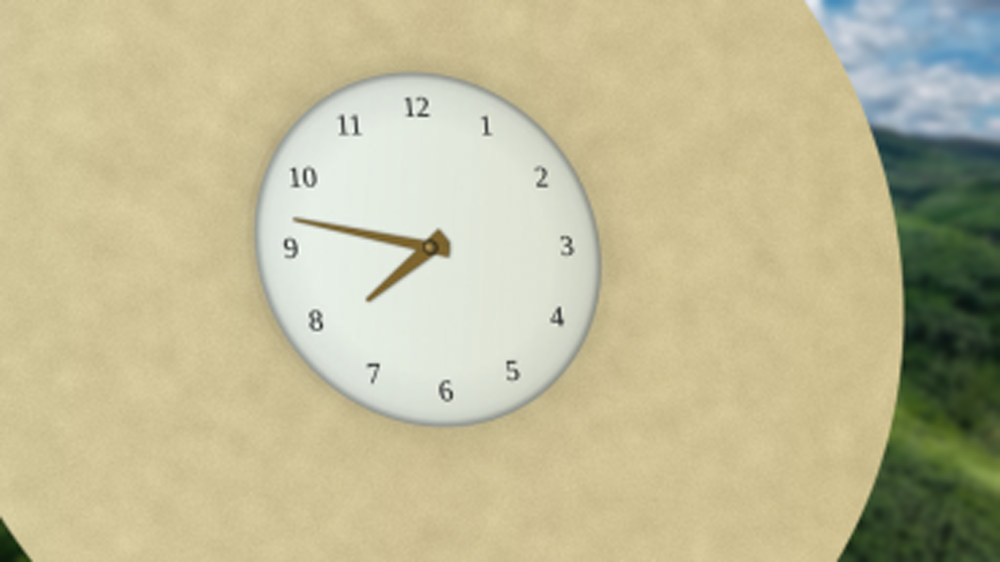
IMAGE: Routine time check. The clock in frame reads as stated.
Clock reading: 7:47
